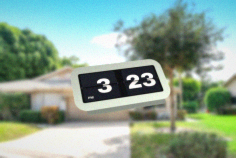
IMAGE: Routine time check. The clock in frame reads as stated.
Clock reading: 3:23
